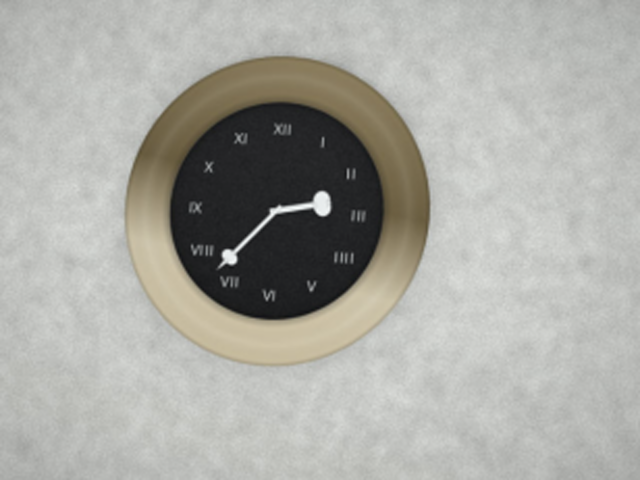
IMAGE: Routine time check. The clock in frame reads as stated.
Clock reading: 2:37
